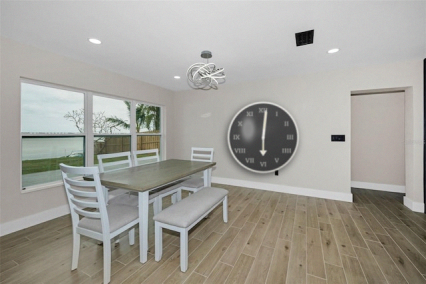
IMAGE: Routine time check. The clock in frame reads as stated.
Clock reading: 6:01
